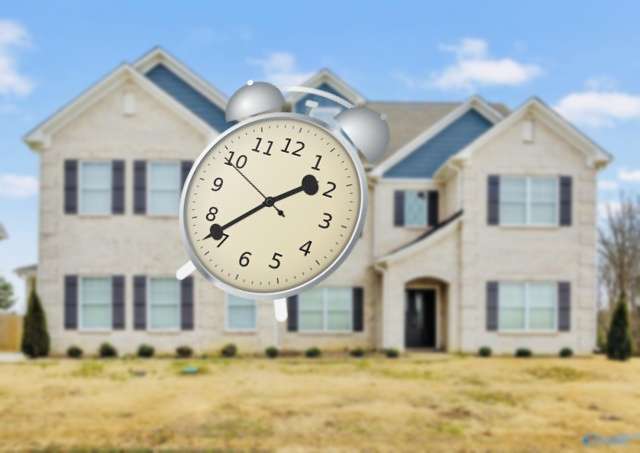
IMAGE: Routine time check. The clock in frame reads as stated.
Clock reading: 1:36:49
